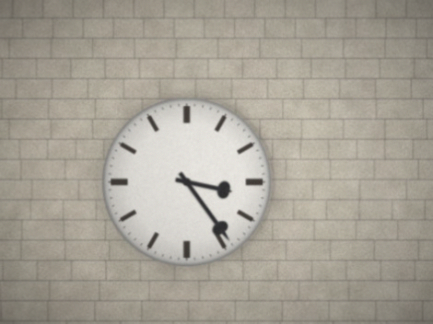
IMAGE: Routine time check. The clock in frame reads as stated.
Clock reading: 3:24
